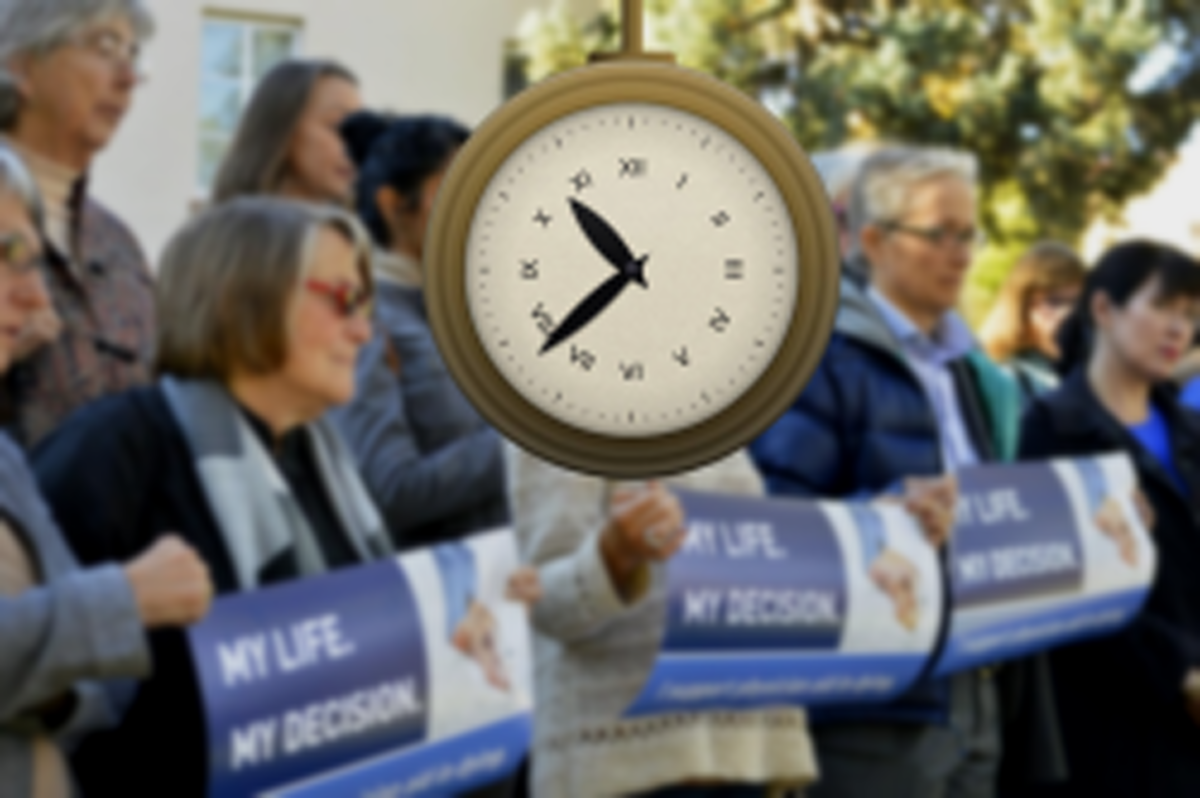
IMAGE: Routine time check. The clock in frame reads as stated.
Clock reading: 10:38
